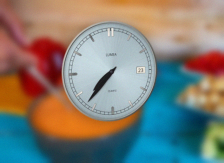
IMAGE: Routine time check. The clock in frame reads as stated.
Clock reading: 7:37
